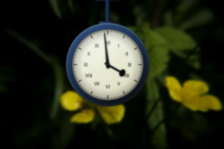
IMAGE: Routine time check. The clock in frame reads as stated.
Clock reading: 3:59
